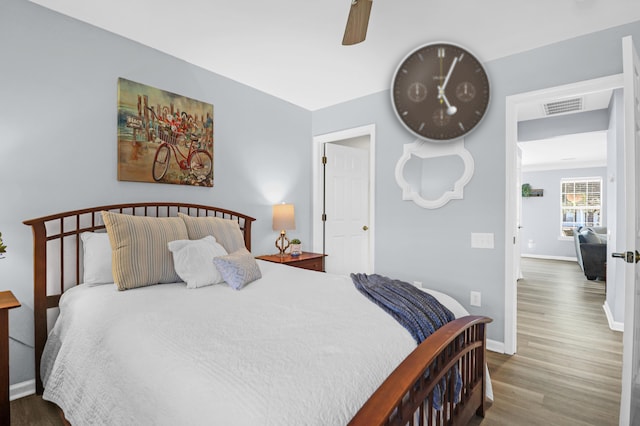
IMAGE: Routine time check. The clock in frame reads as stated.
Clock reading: 5:04
